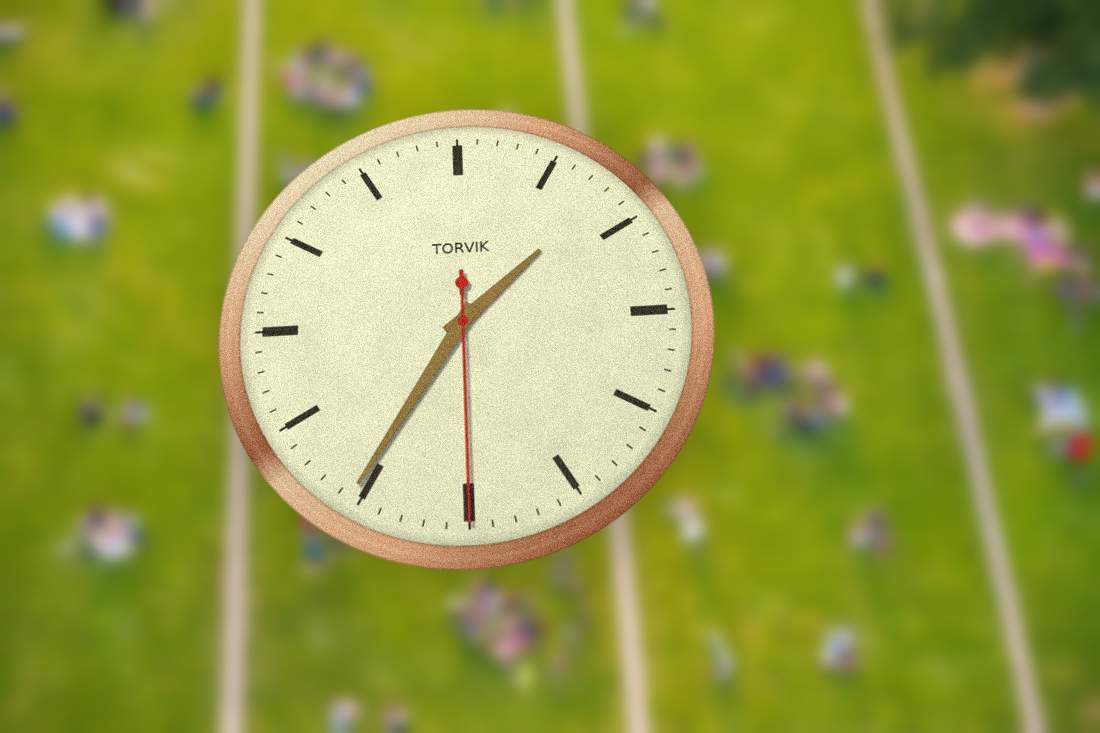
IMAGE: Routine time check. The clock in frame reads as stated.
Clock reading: 1:35:30
